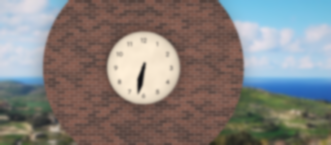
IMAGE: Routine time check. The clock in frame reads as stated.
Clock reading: 6:32
